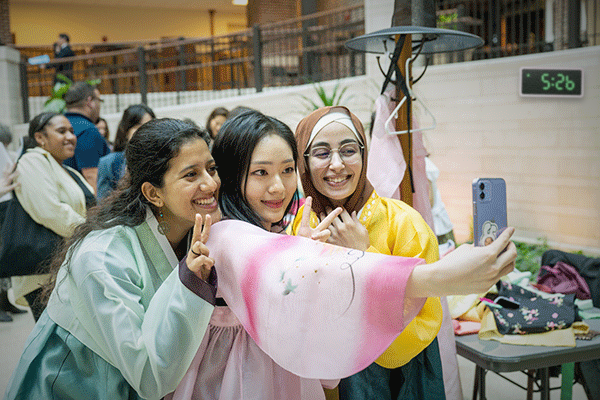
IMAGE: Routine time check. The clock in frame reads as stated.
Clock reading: 5:26
